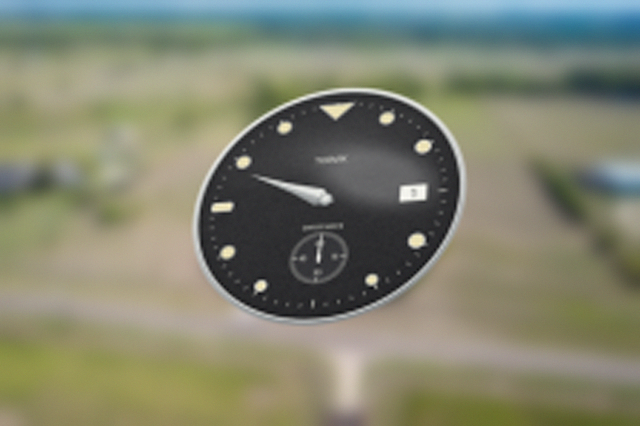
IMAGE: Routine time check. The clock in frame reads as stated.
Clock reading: 9:49
